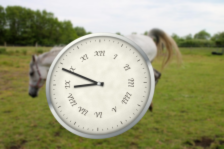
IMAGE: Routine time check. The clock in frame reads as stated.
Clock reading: 8:49
